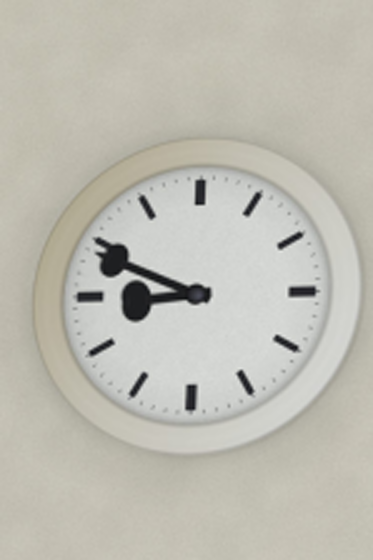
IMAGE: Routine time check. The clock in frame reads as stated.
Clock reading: 8:49
